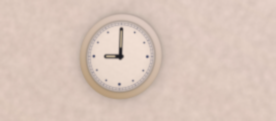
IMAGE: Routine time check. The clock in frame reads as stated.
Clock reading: 9:00
